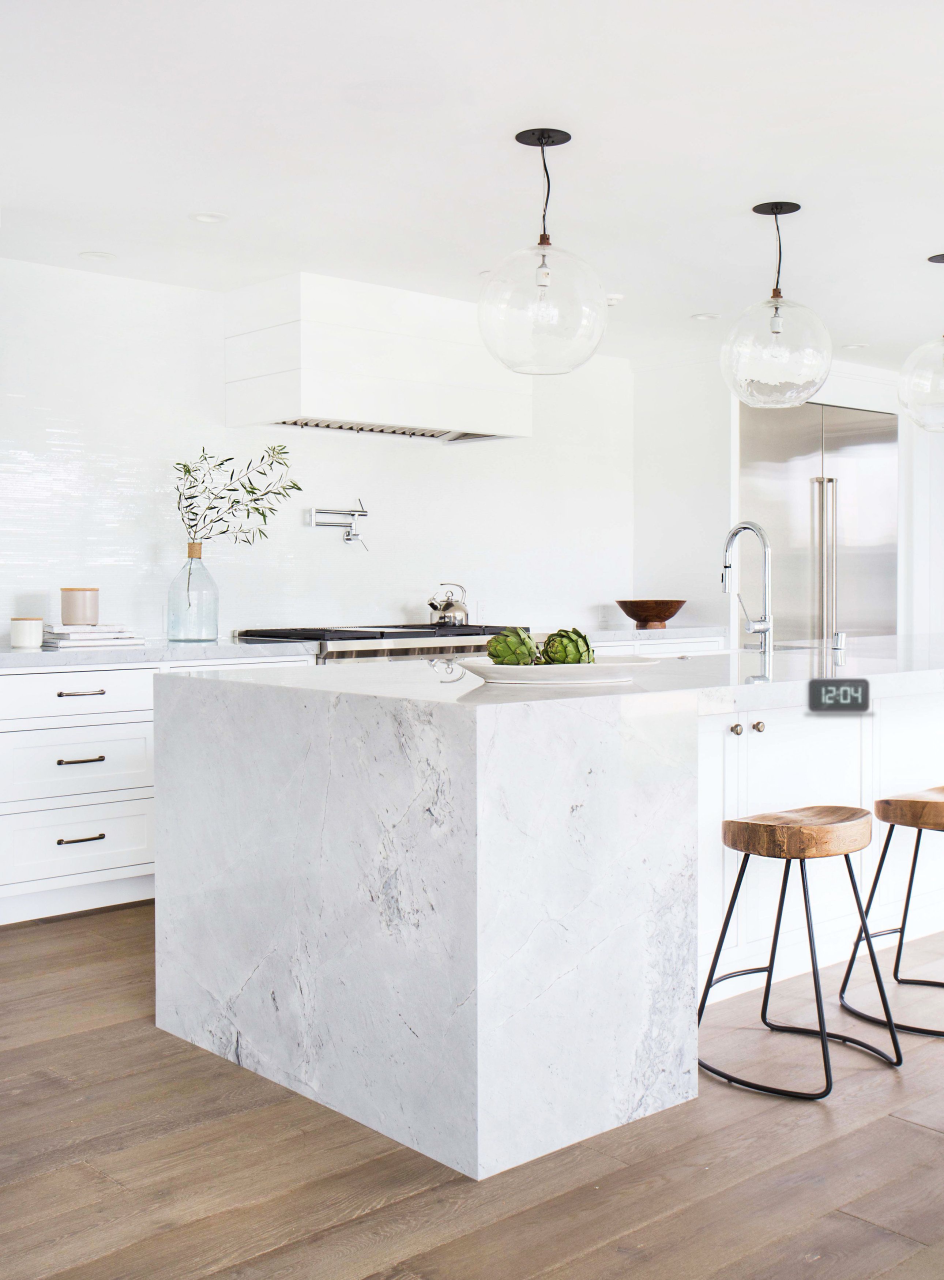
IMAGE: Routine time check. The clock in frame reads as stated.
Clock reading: 12:04
